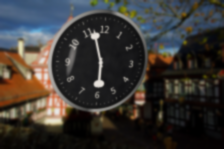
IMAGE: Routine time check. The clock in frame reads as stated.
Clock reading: 5:57
